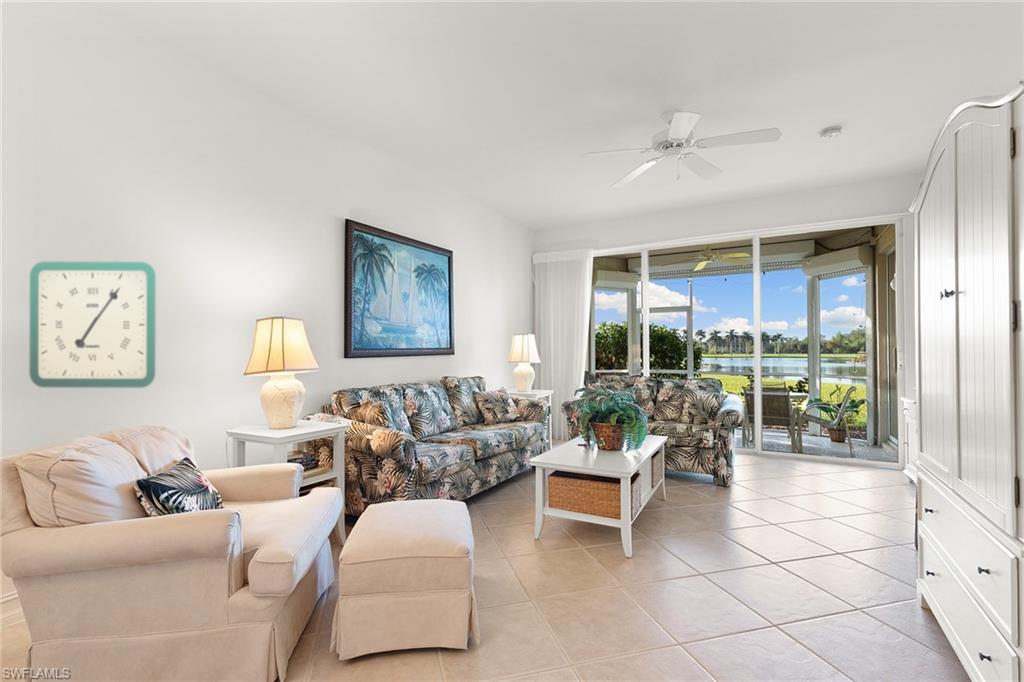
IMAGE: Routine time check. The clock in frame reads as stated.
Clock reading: 7:06
